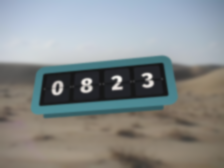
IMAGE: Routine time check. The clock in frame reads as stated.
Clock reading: 8:23
